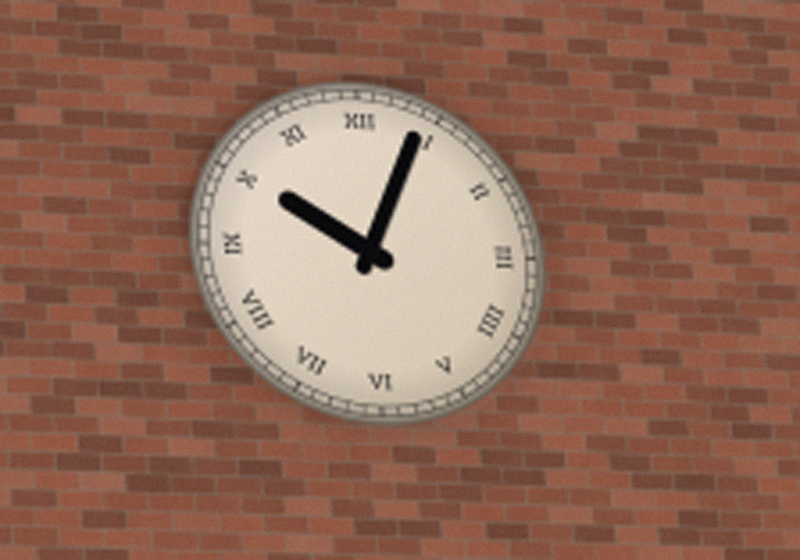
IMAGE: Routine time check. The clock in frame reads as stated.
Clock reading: 10:04
